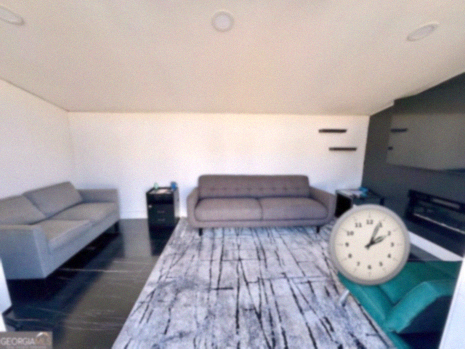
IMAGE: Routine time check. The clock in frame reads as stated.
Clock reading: 2:04
